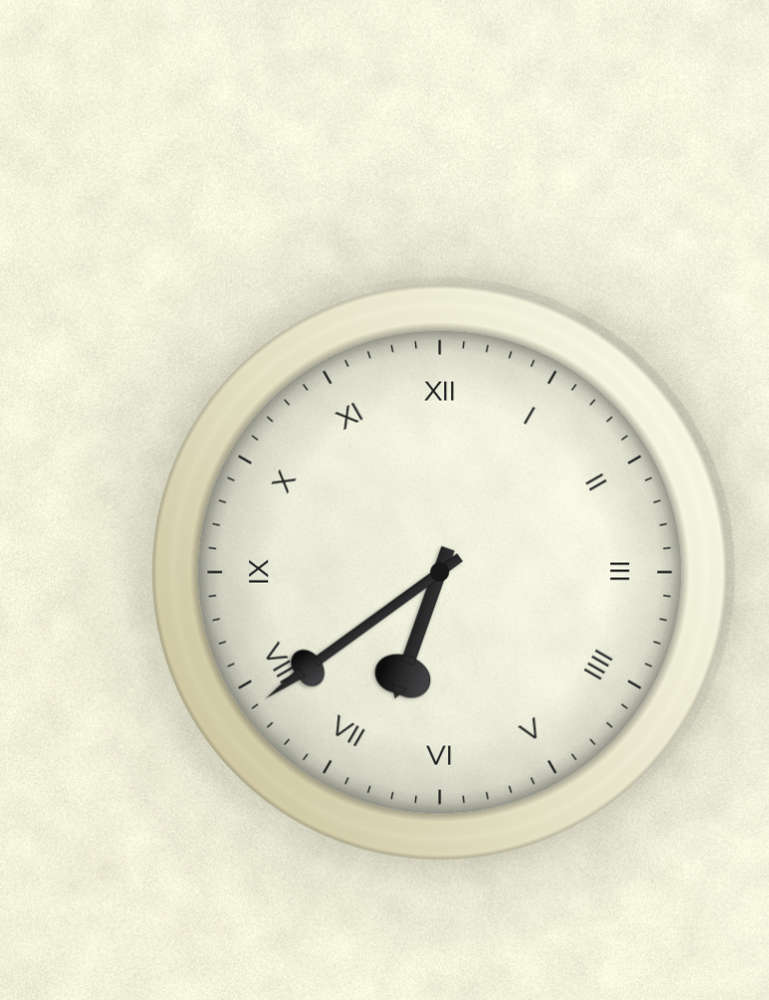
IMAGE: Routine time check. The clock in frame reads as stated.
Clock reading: 6:39
